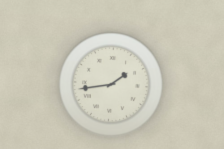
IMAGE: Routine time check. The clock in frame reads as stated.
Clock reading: 1:43
